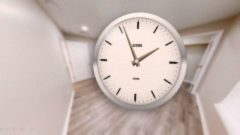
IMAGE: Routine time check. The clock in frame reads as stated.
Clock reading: 1:56
